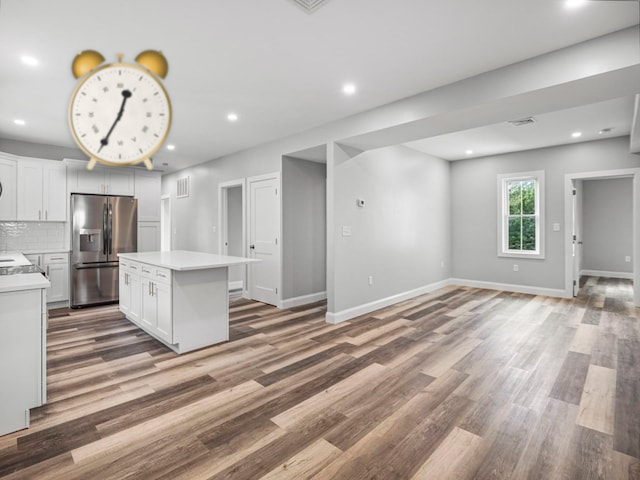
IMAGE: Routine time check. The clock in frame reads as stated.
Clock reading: 12:35
